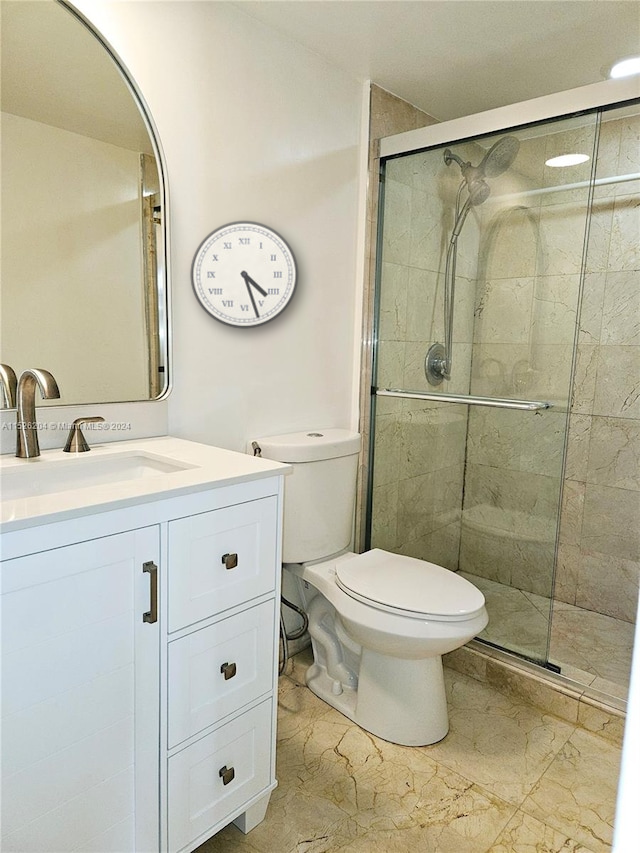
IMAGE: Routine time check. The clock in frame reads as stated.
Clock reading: 4:27
